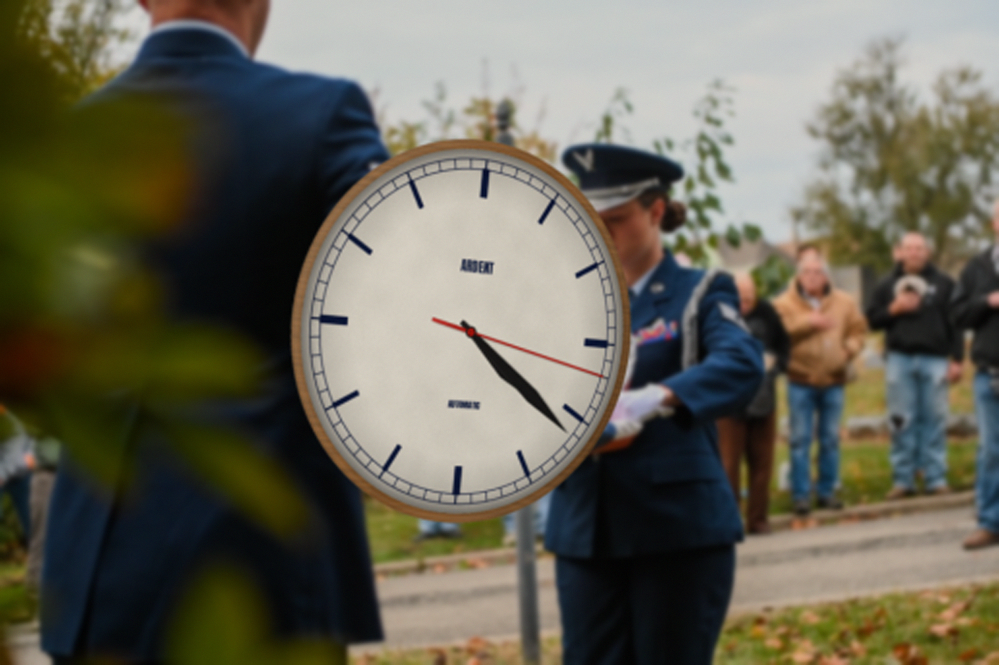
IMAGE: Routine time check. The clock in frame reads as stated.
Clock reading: 4:21:17
